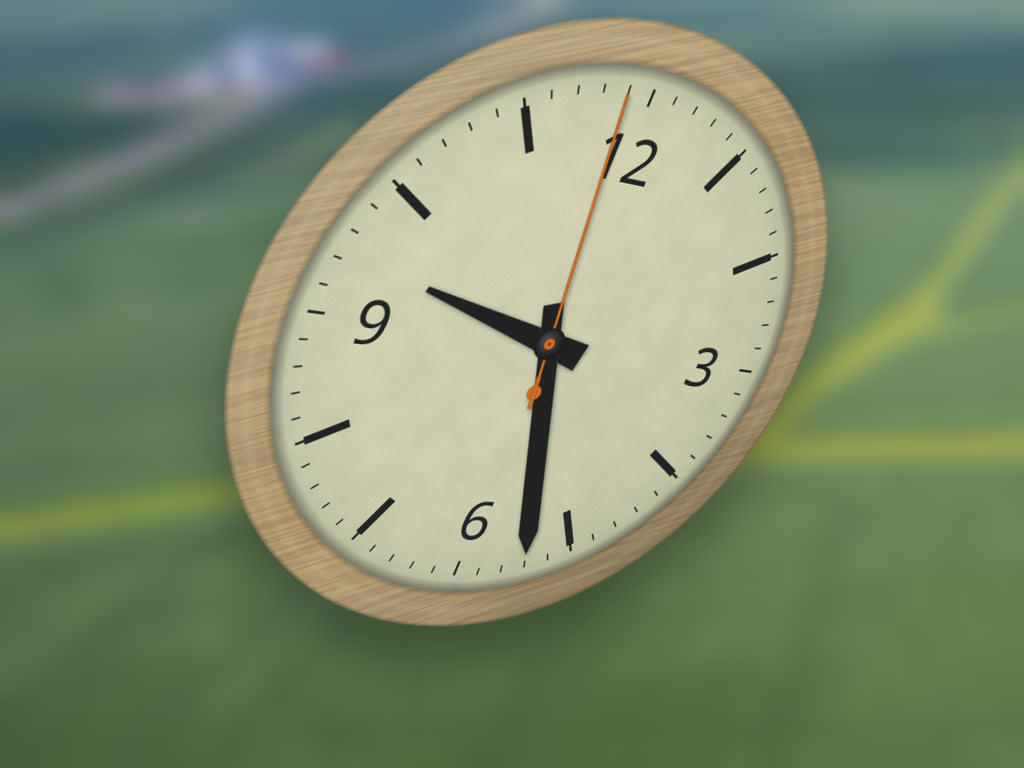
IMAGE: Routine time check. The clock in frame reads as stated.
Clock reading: 9:26:59
